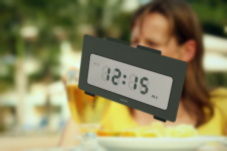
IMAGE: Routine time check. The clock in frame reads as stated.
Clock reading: 12:15
